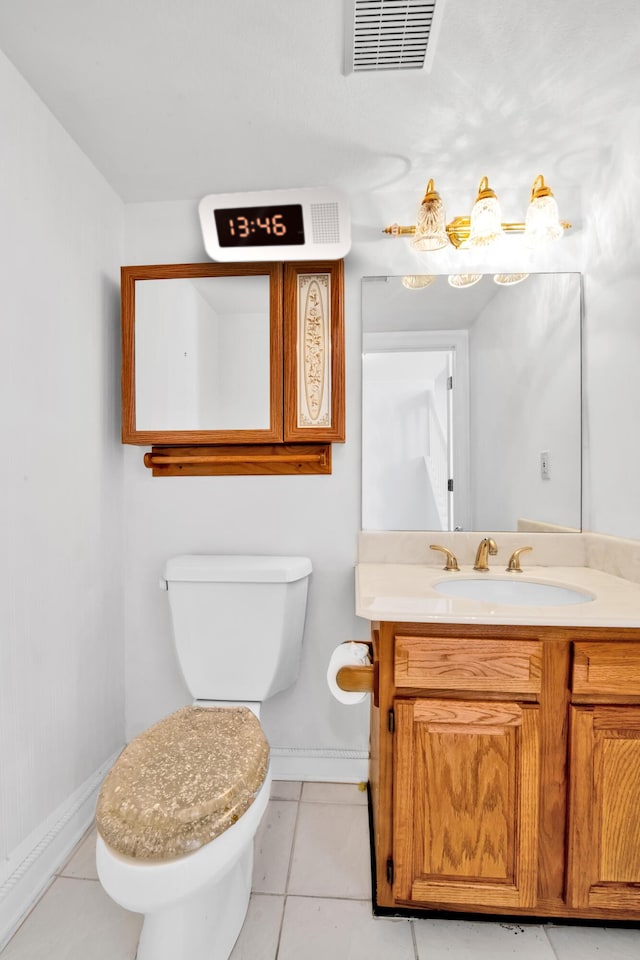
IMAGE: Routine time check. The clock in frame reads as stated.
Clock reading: 13:46
